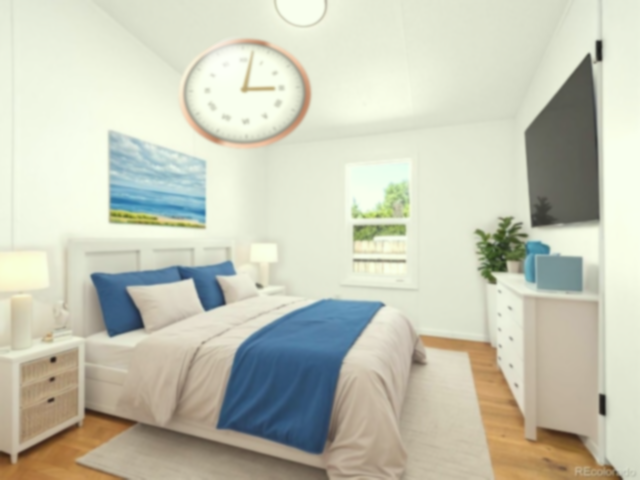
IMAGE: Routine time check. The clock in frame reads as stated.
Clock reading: 3:02
